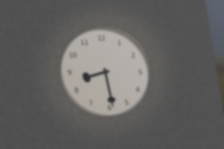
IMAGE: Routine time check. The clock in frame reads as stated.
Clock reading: 8:29
